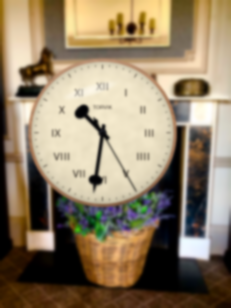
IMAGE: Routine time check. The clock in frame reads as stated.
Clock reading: 10:31:25
